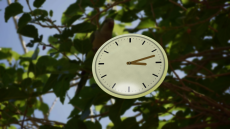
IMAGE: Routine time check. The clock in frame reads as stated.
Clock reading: 3:12
